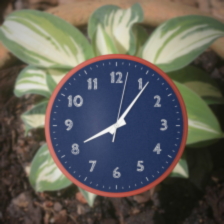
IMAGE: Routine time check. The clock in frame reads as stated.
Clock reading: 8:06:02
